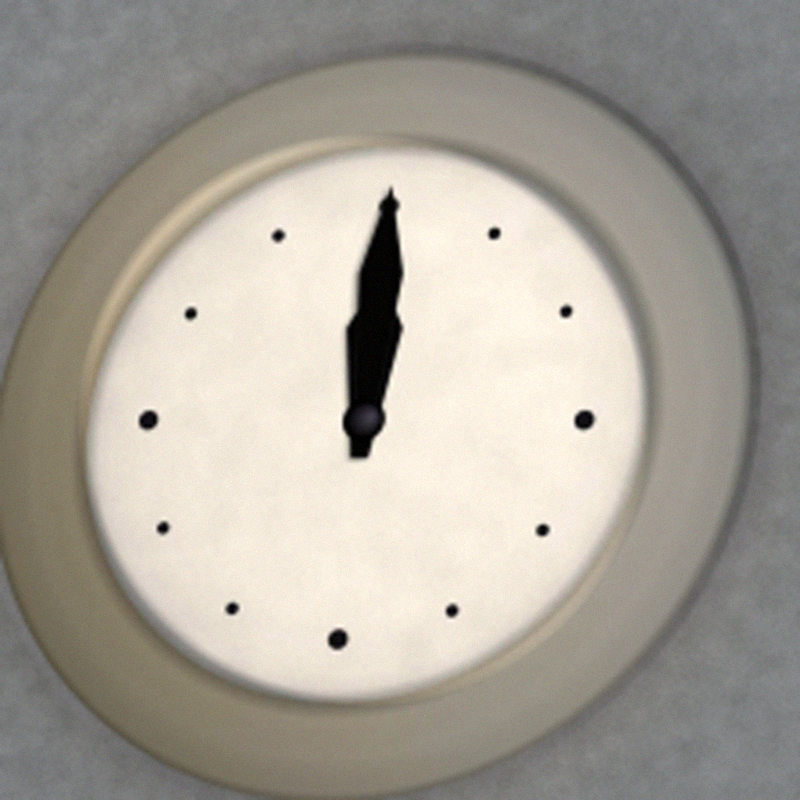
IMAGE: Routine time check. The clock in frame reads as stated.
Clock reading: 12:00
